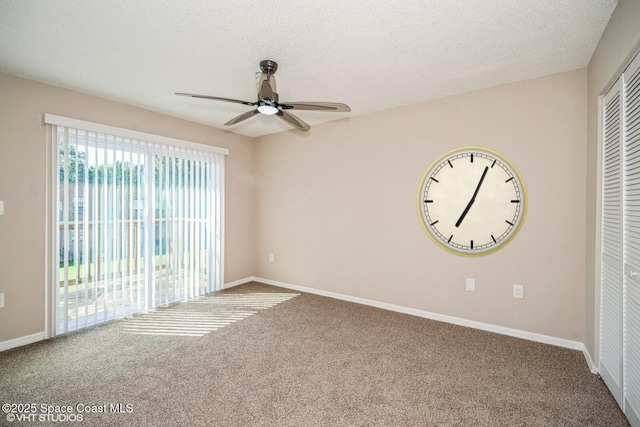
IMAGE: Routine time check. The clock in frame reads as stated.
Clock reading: 7:04
